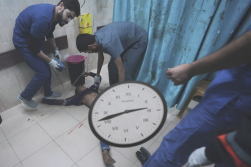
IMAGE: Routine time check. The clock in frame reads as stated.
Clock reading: 2:42
